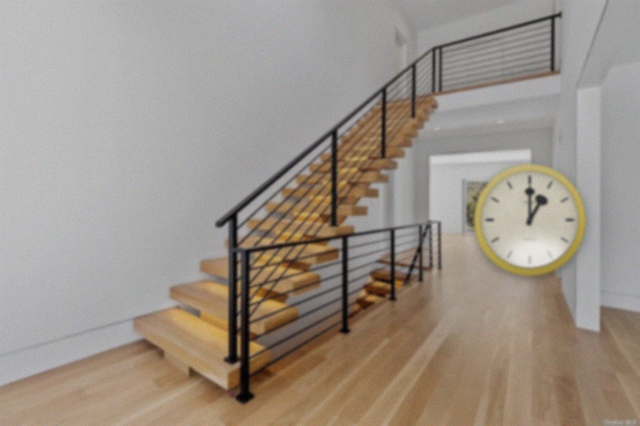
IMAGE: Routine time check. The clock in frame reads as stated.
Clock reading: 1:00
